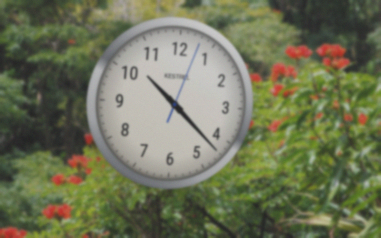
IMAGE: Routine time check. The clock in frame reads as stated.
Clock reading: 10:22:03
